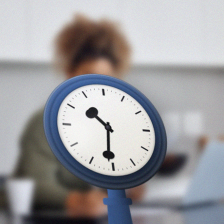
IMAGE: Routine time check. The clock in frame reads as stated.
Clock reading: 10:31
